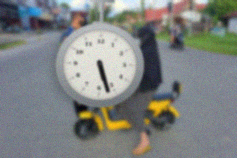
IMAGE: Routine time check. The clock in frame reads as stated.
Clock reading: 5:27
